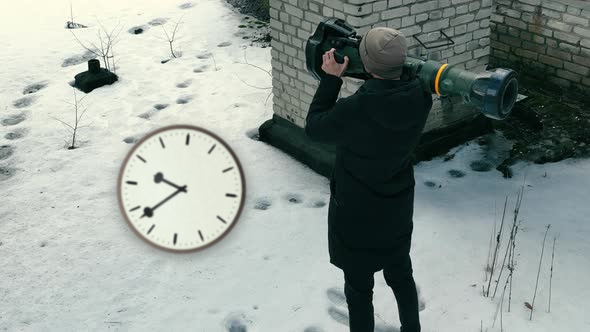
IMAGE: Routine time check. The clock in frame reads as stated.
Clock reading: 9:38
